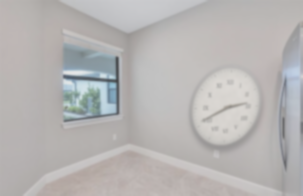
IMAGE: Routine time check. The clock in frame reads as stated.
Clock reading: 2:41
